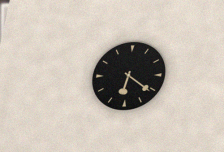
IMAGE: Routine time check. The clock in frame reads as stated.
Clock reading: 6:21
